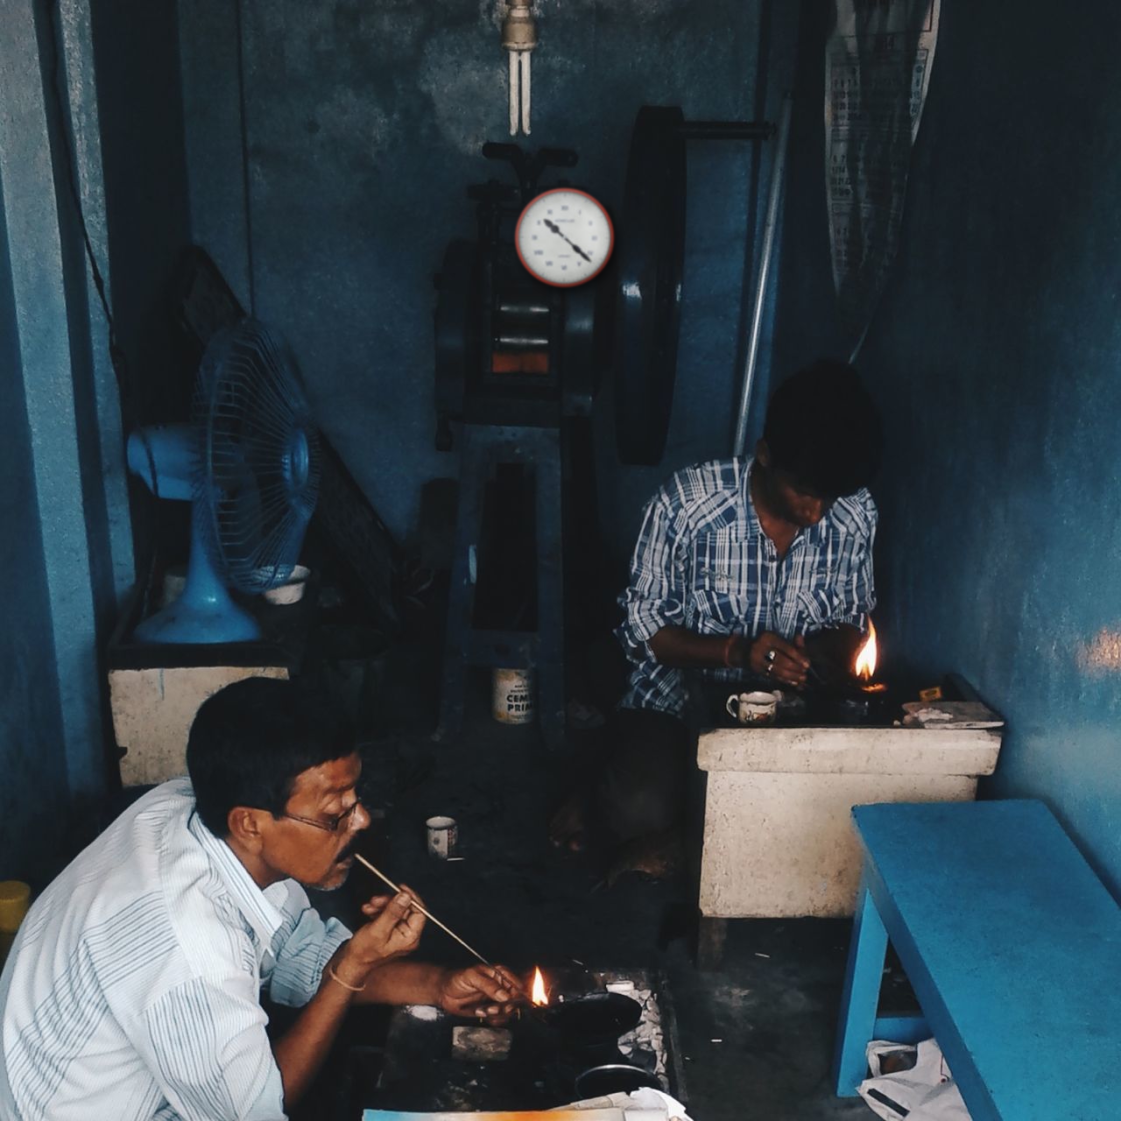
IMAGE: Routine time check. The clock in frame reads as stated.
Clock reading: 10:22
